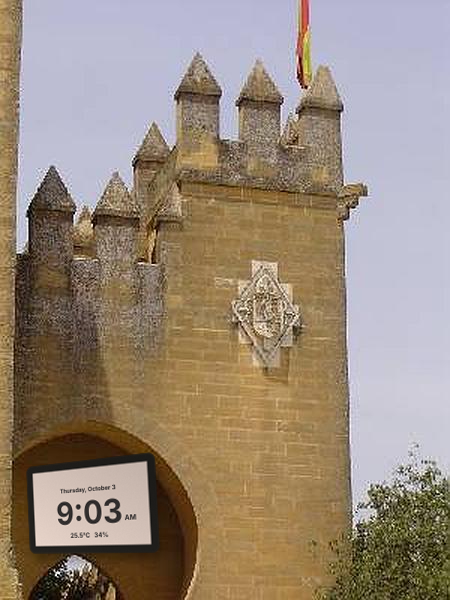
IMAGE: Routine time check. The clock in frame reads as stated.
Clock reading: 9:03
